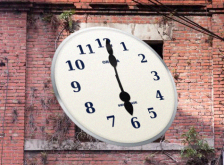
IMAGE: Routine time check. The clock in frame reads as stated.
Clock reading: 6:01
